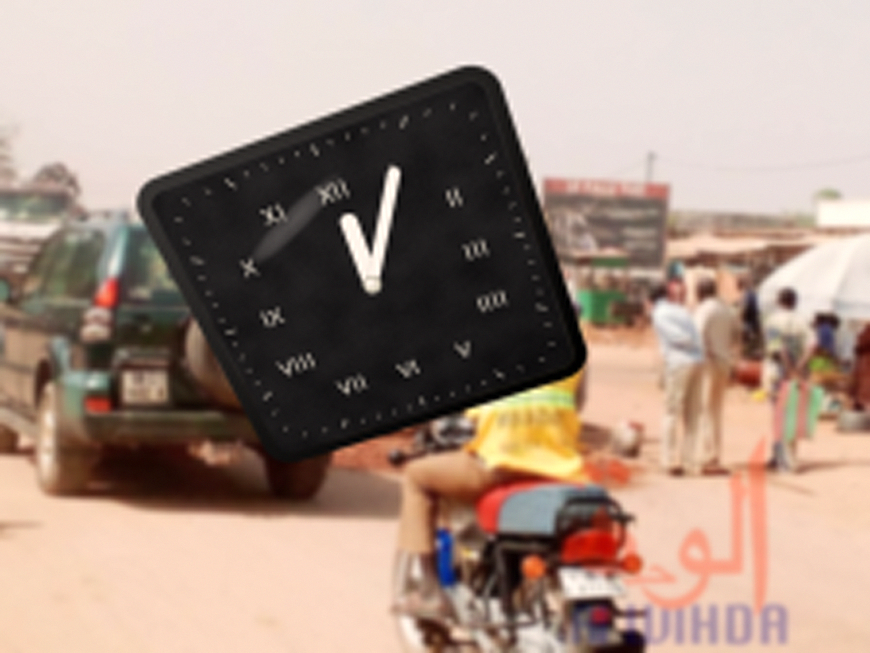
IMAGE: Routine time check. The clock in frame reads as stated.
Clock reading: 12:05
